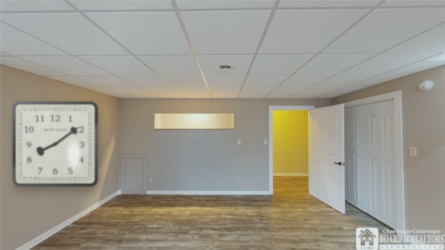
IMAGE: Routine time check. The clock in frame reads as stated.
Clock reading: 8:09
